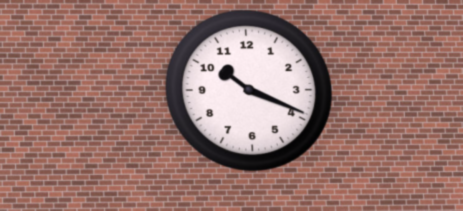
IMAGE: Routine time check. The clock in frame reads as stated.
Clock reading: 10:19
